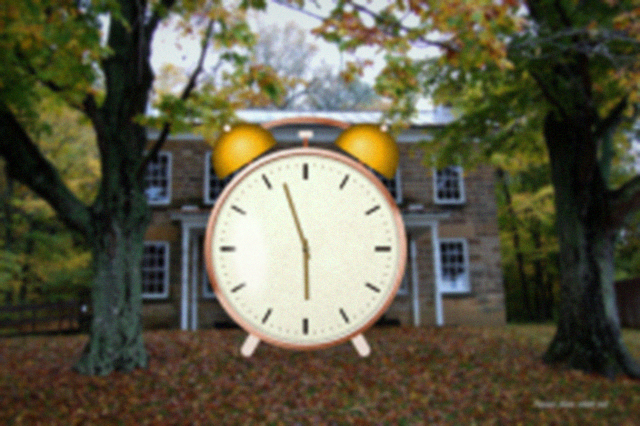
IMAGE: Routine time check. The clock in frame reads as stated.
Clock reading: 5:57
